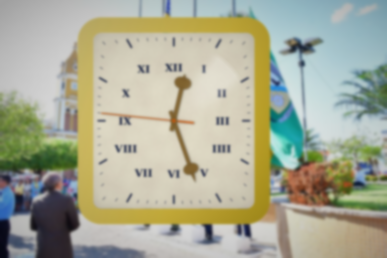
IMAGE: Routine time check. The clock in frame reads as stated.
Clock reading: 12:26:46
